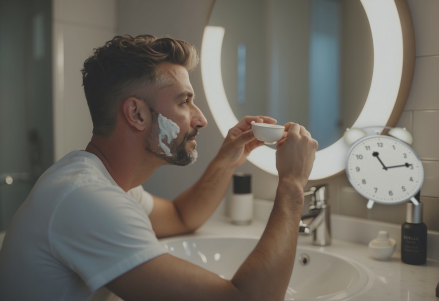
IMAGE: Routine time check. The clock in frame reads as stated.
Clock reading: 11:14
